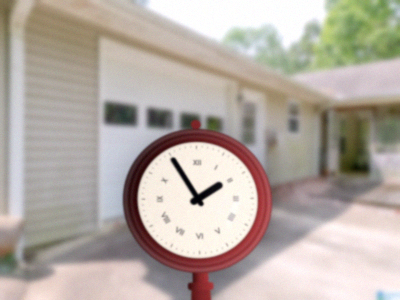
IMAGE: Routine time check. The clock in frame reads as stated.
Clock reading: 1:55
